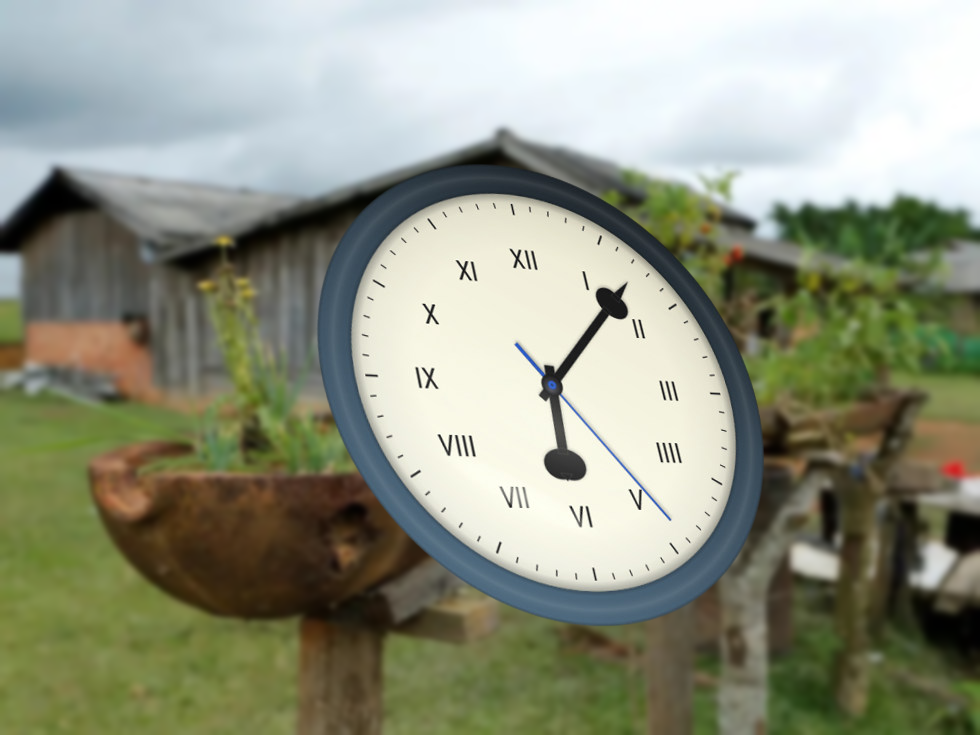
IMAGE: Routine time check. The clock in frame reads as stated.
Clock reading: 6:07:24
